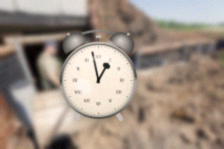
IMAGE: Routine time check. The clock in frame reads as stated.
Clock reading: 12:58
